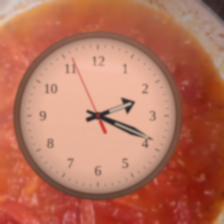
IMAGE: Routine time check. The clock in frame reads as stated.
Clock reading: 2:18:56
